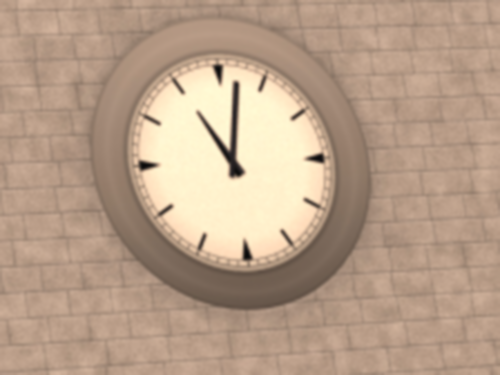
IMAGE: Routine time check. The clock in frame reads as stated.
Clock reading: 11:02
